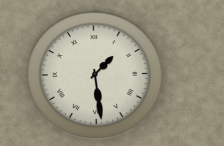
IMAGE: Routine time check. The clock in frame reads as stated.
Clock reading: 1:29
